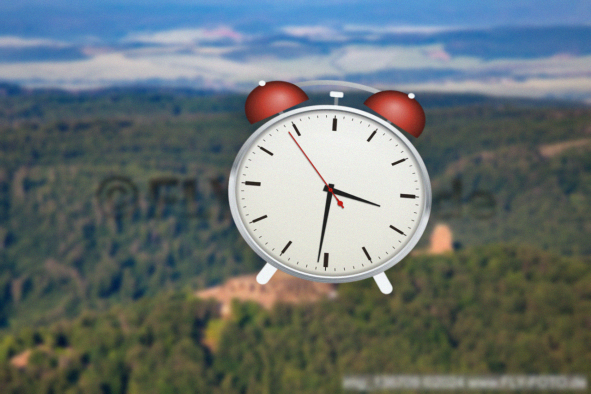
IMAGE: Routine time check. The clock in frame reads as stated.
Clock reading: 3:30:54
